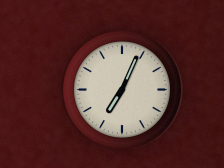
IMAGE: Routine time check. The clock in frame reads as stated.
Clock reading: 7:04
